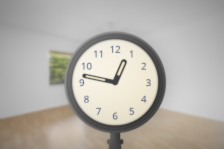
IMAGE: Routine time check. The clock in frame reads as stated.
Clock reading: 12:47
